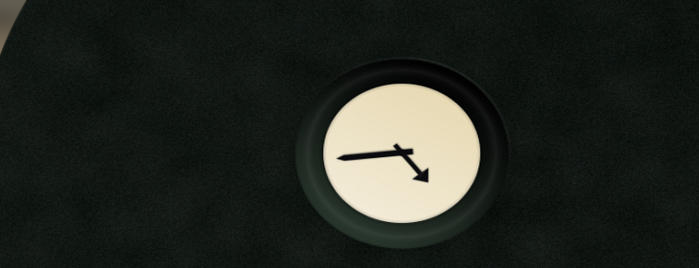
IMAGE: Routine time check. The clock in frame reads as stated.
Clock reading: 4:44
